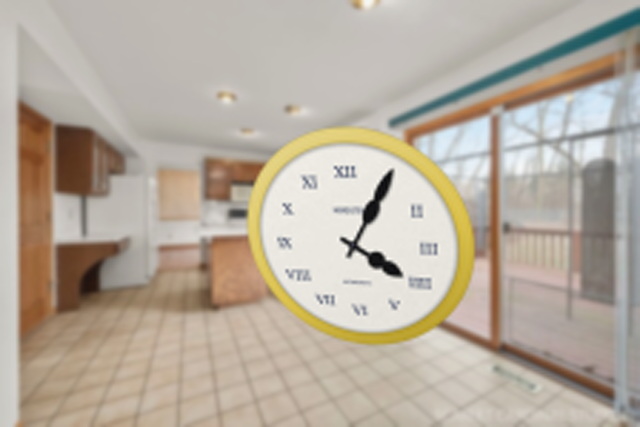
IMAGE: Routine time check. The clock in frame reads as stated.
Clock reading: 4:05
